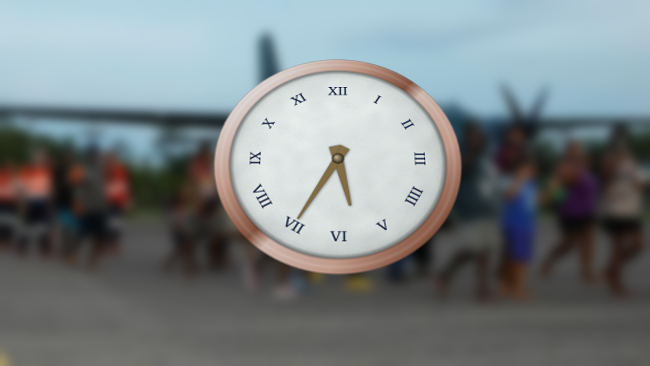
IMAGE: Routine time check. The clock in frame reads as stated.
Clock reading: 5:35
